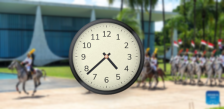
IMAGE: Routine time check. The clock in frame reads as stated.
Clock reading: 4:38
